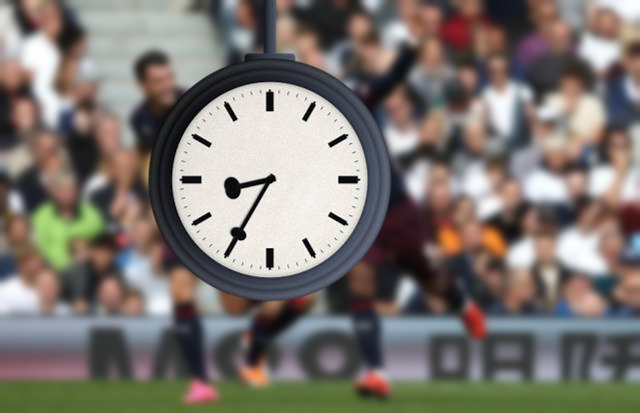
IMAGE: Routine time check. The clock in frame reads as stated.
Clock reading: 8:35
